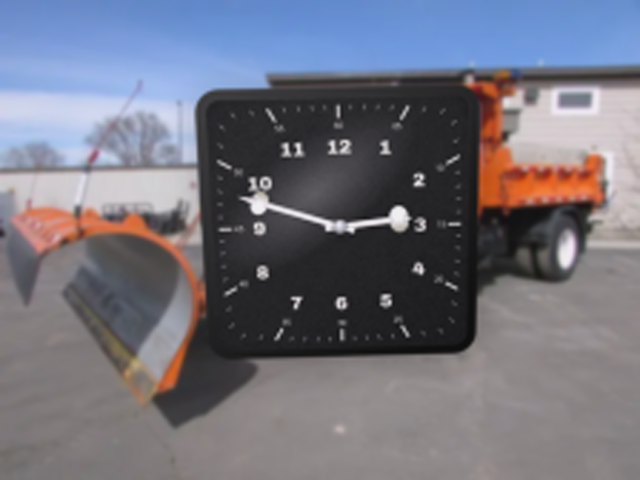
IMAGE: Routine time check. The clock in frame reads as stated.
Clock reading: 2:48
